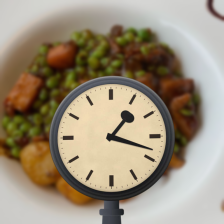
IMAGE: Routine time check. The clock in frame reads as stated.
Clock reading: 1:18
